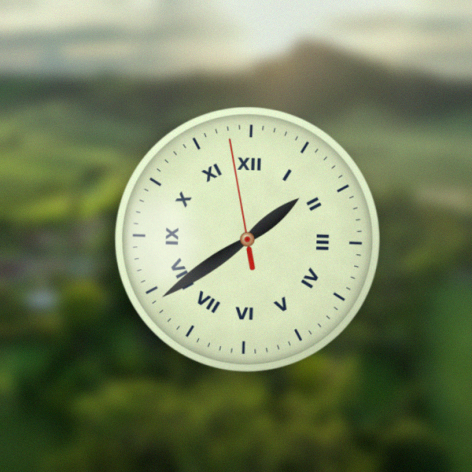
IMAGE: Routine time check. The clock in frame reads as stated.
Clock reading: 1:38:58
